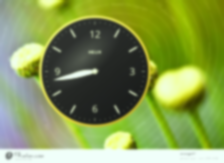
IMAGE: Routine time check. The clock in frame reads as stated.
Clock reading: 8:43
